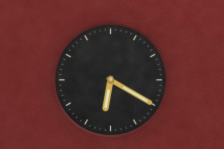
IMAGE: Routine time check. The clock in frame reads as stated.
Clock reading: 6:20
